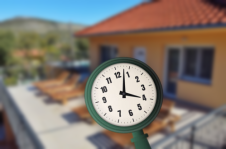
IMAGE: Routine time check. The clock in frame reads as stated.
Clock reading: 4:03
